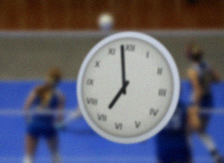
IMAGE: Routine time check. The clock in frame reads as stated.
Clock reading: 6:58
